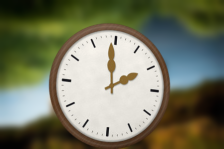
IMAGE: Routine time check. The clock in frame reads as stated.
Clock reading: 1:59
